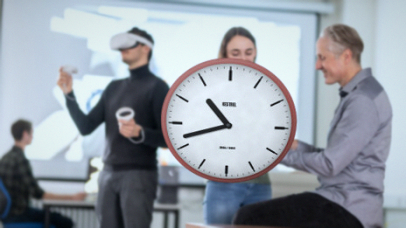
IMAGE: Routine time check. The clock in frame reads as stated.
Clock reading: 10:42
